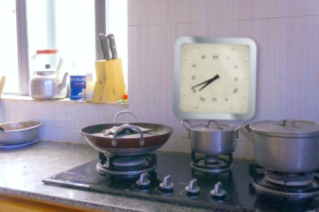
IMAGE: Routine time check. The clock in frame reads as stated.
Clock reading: 7:41
